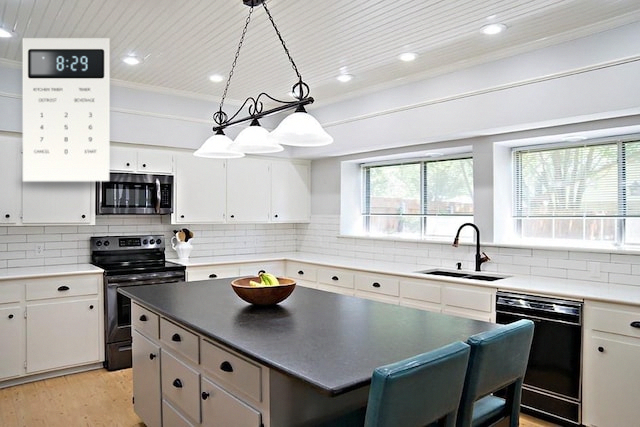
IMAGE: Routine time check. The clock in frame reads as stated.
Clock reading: 8:29
